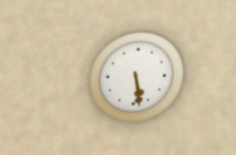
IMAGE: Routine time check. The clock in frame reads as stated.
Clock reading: 5:28
